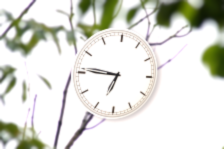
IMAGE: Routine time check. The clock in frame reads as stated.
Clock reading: 6:46
